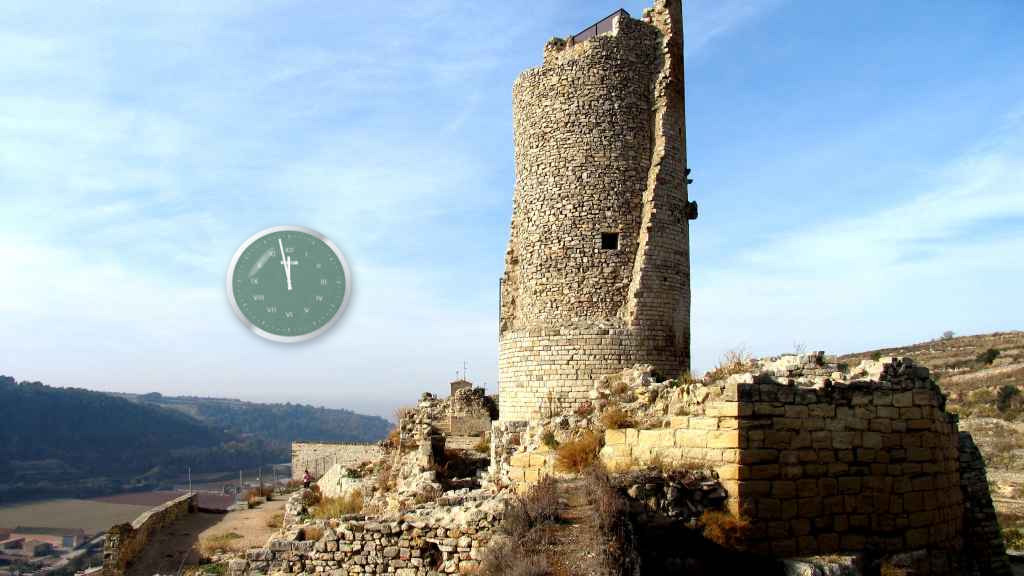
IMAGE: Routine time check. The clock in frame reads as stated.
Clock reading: 11:58
